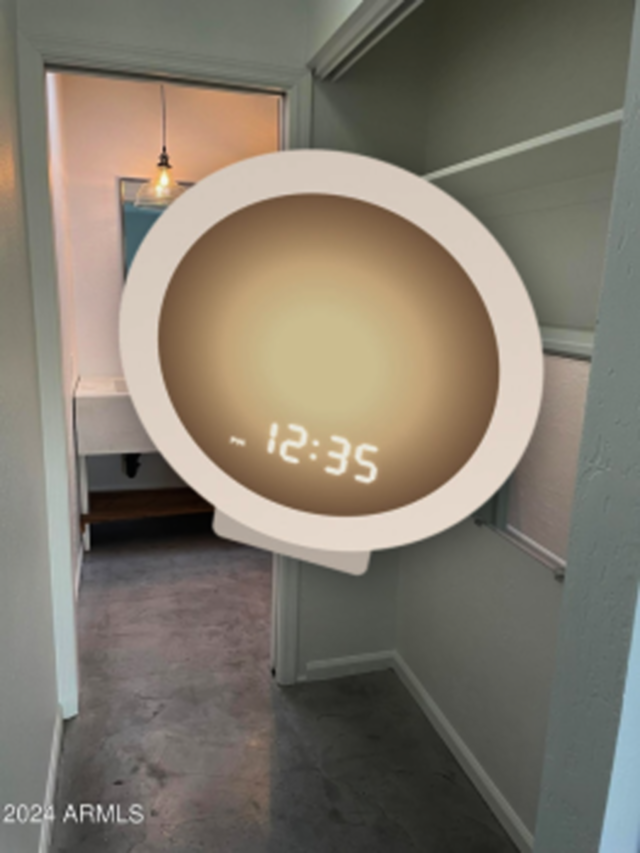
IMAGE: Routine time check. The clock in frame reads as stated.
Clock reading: 12:35
